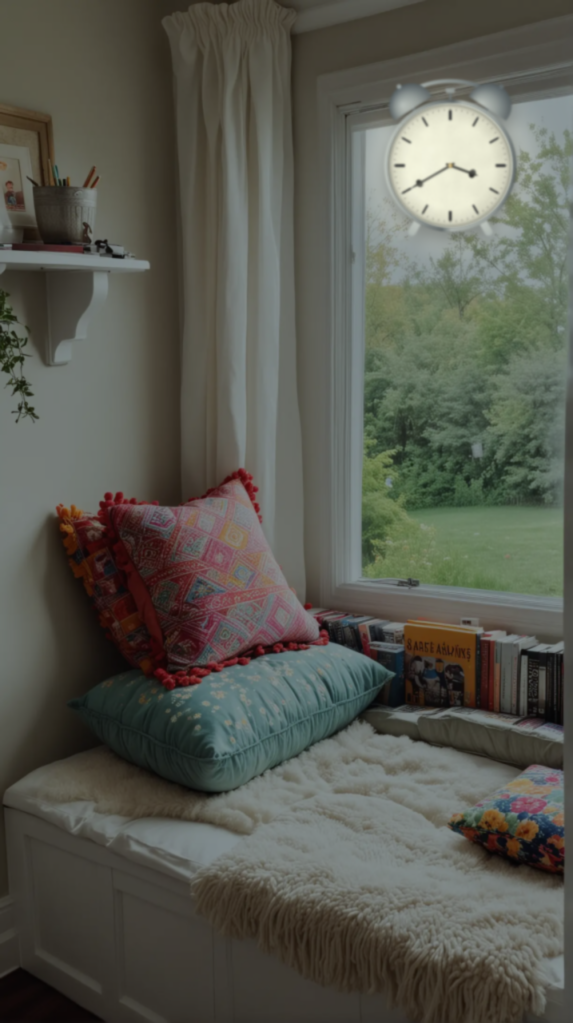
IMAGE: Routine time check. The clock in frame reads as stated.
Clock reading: 3:40
